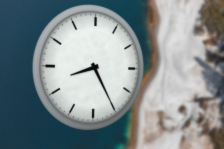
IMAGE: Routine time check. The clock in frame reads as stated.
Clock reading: 8:25
